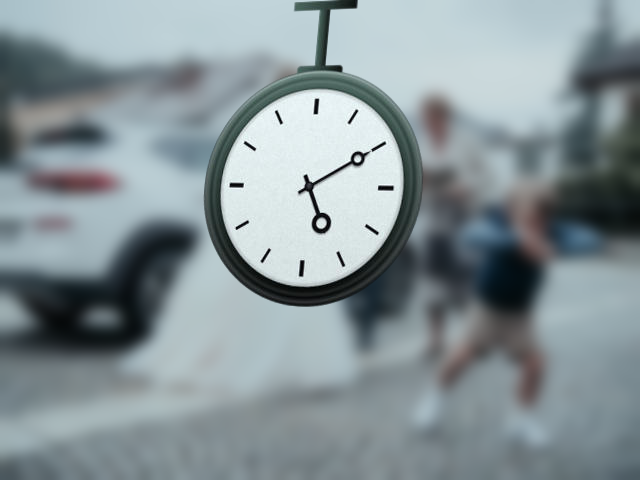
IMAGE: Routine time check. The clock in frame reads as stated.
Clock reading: 5:10
